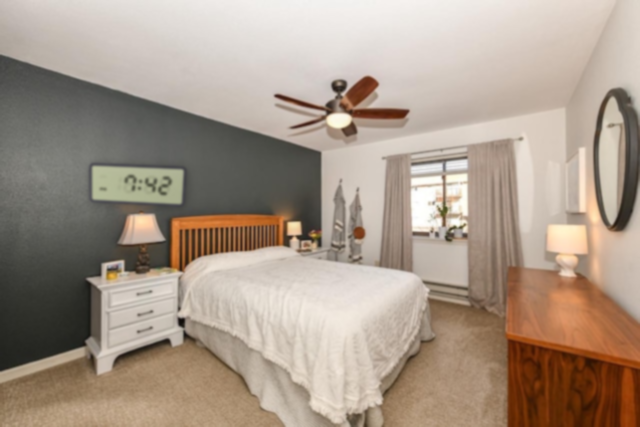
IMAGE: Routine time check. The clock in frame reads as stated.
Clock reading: 7:42
